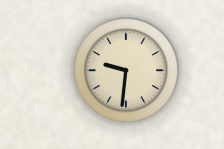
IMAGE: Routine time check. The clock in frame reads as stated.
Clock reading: 9:31
